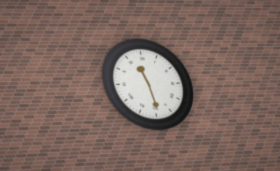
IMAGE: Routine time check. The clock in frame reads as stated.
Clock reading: 11:29
